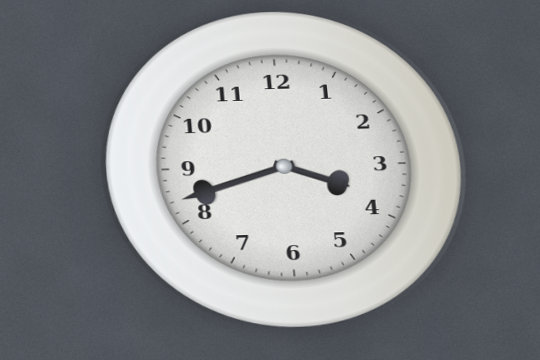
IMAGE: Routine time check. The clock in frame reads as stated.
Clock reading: 3:42
